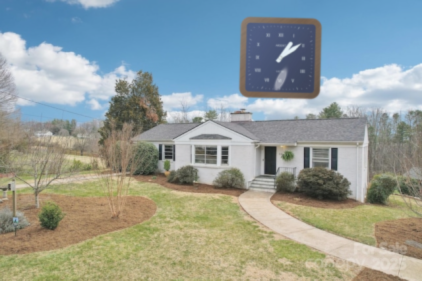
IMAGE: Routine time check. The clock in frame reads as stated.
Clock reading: 1:09
